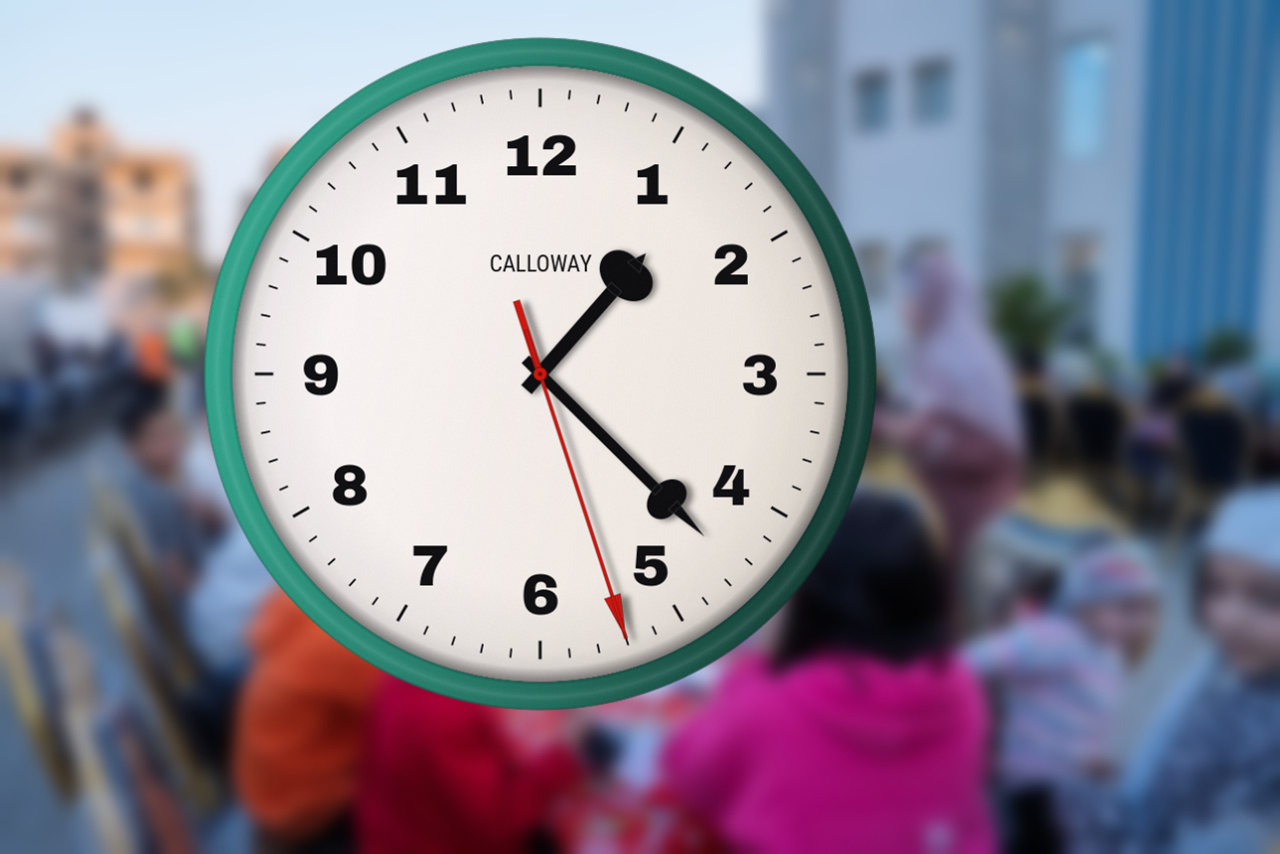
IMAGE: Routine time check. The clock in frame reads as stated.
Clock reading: 1:22:27
